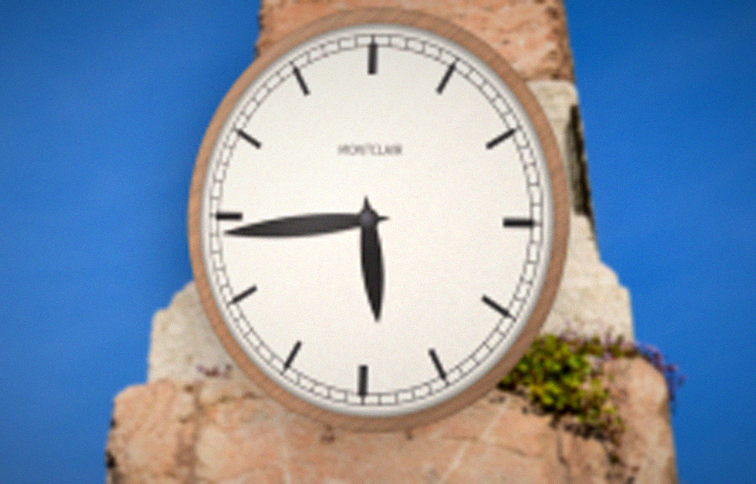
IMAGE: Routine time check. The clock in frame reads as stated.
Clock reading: 5:44
